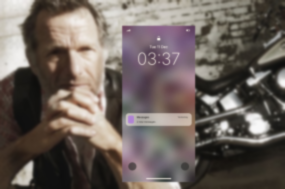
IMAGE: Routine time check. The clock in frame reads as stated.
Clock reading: 3:37
